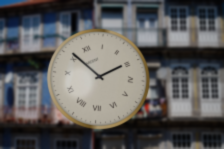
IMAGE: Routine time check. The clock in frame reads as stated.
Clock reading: 2:56
